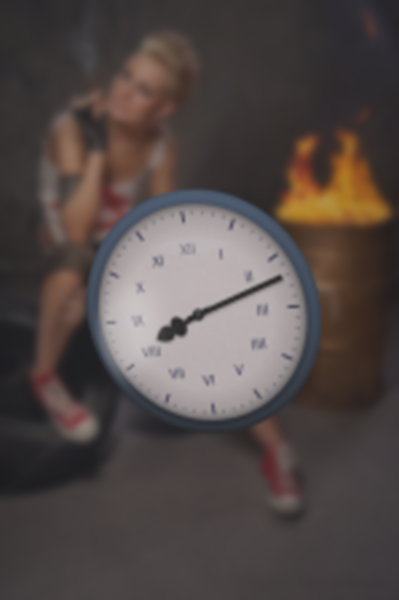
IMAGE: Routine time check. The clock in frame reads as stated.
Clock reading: 8:12
